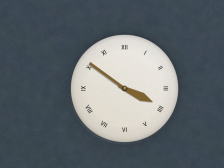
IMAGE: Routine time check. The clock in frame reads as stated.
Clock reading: 3:51
